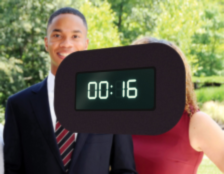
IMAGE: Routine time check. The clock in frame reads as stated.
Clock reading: 0:16
